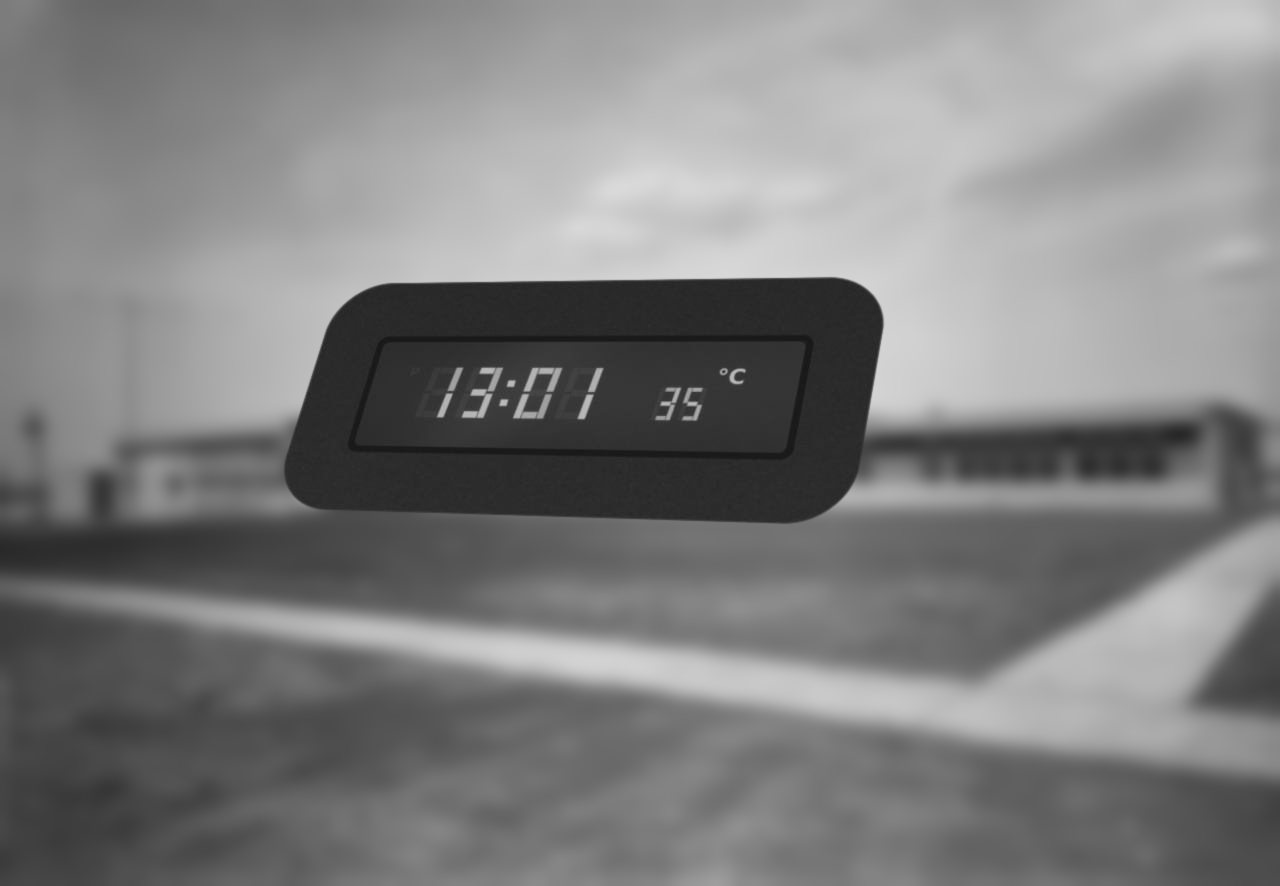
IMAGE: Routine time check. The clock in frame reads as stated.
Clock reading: 13:01
